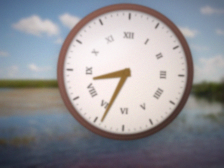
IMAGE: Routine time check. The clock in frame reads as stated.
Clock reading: 8:34
